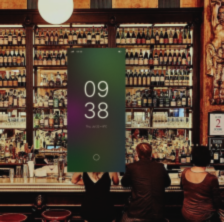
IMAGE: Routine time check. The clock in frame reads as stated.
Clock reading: 9:38
